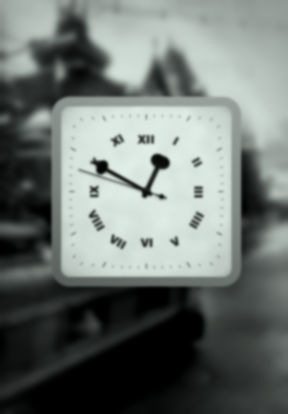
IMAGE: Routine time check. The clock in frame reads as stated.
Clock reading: 12:49:48
